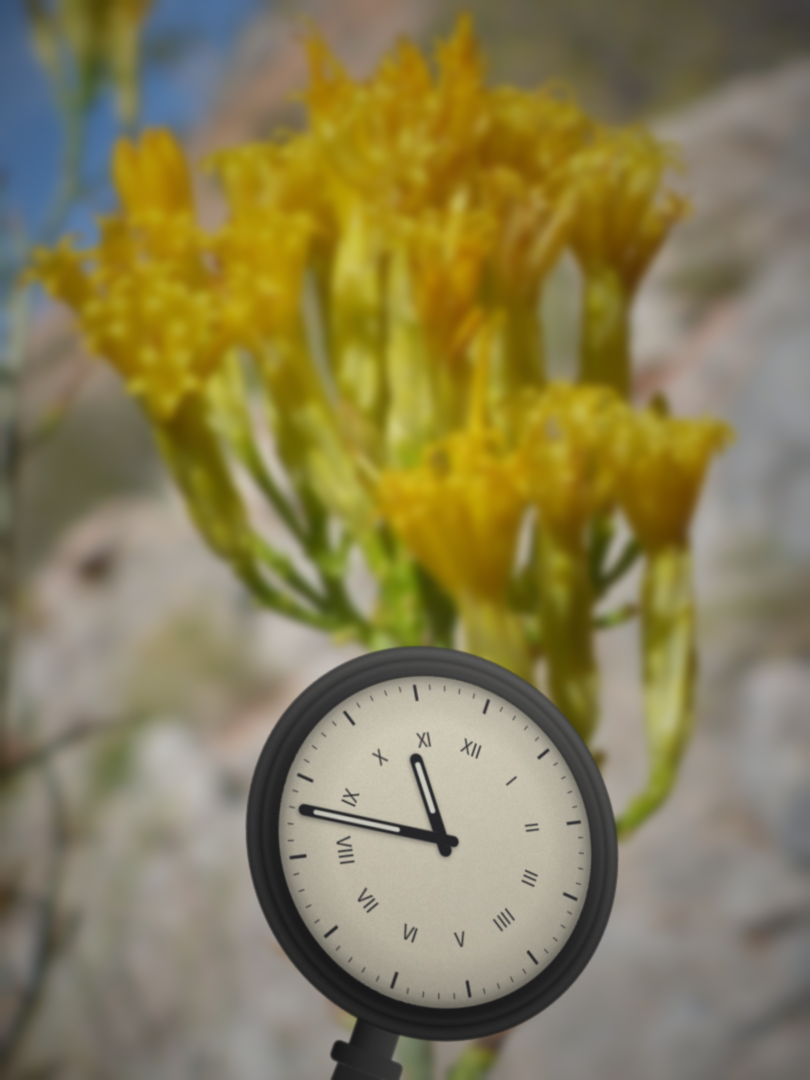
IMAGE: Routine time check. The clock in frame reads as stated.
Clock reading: 10:43
